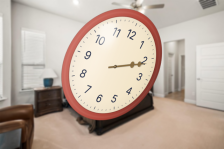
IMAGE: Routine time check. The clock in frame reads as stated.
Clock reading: 2:11
